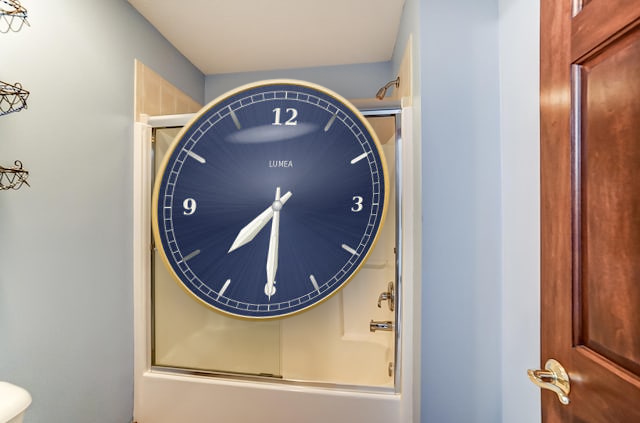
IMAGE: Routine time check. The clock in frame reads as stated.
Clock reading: 7:30
